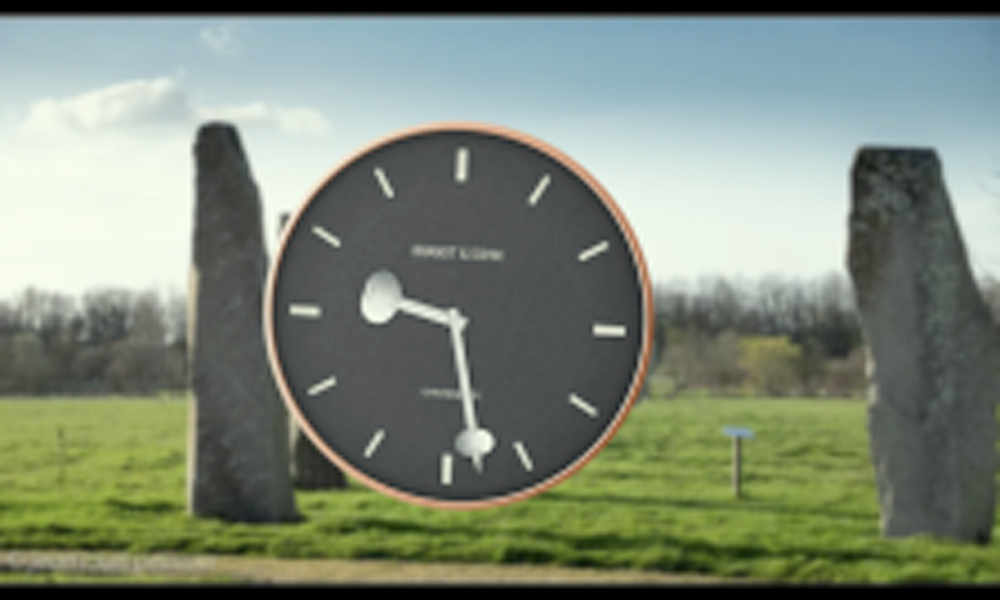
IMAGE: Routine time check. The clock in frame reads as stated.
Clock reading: 9:28
